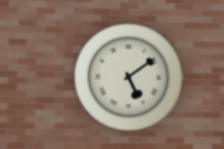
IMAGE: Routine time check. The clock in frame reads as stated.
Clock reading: 5:09
